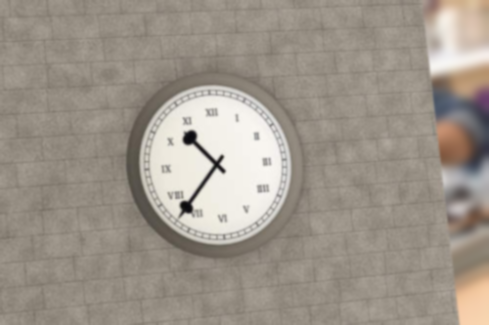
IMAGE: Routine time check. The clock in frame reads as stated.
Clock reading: 10:37
